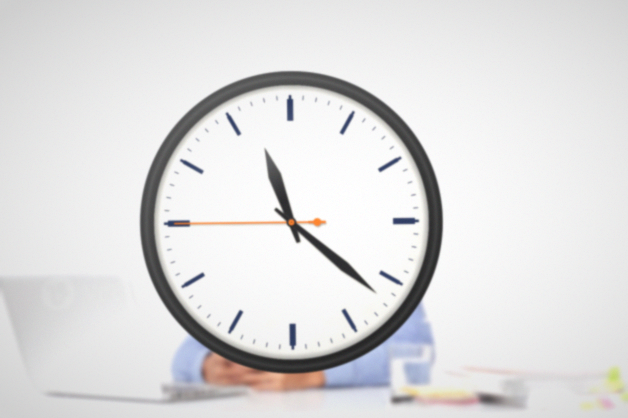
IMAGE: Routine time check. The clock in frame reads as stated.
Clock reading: 11:21:45
